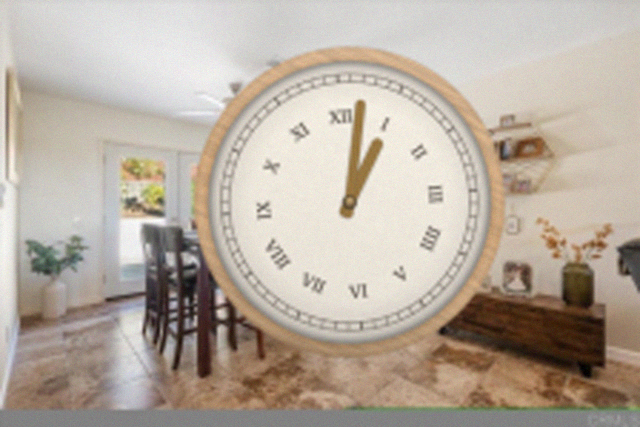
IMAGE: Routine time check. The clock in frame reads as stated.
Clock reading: 1:02
